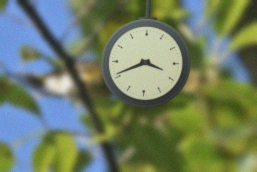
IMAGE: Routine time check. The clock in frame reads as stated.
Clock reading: 3:41
